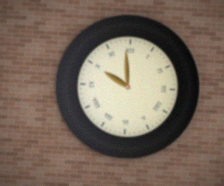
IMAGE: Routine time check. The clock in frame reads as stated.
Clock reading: 9:59
